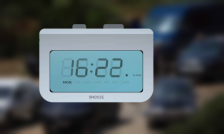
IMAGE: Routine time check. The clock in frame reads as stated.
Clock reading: 16:22
